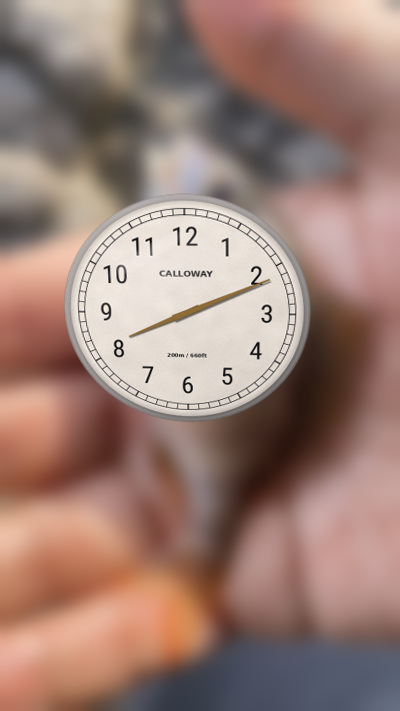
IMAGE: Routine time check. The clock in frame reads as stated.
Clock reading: 8:11
